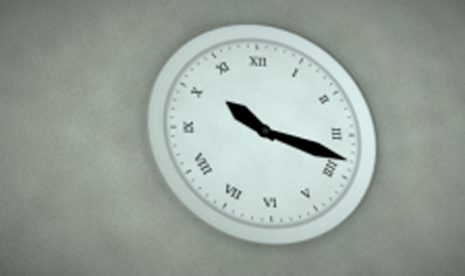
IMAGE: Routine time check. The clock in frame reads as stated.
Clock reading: 10:18
